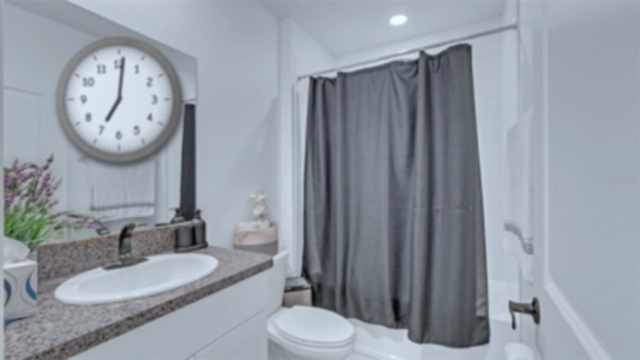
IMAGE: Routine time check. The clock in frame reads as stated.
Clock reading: 7:01
